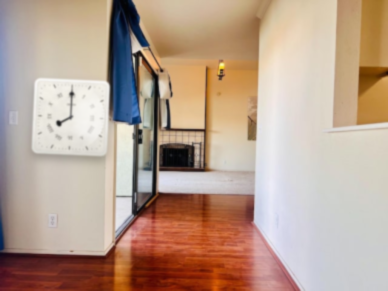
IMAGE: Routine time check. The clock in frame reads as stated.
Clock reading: 8:00
